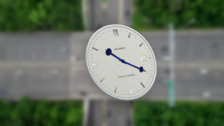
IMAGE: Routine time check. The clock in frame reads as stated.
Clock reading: 10:20
